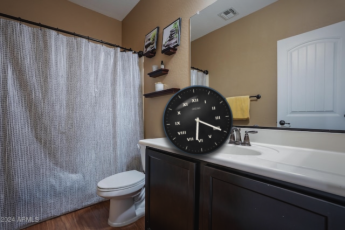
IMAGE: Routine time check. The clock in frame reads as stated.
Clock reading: 6:20
